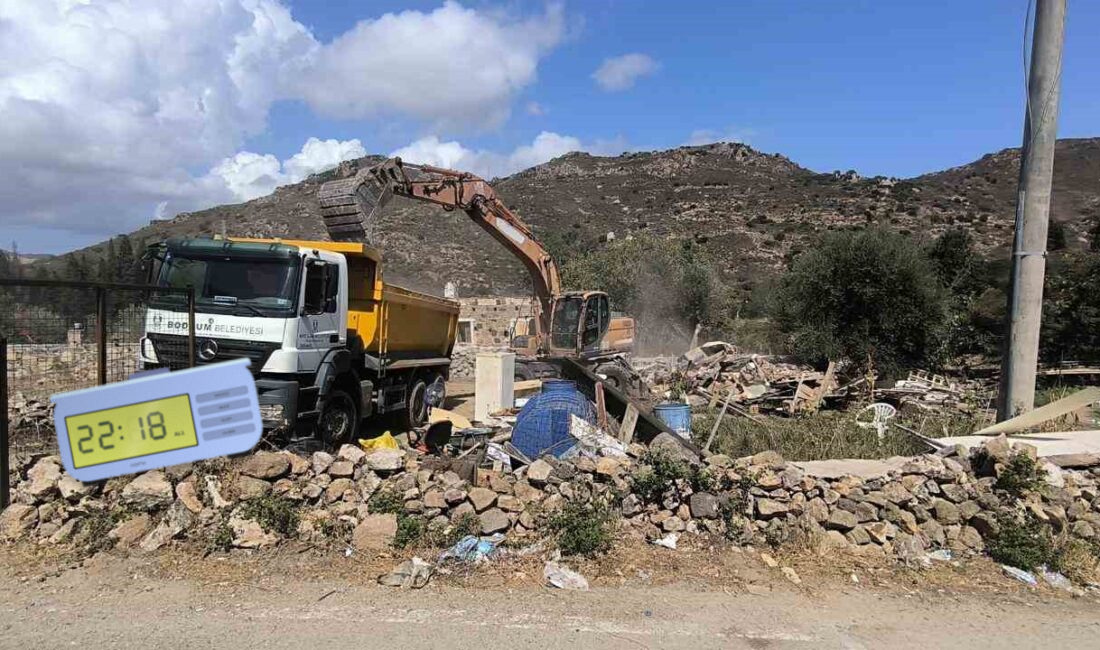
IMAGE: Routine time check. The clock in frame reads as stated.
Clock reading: 22:18
